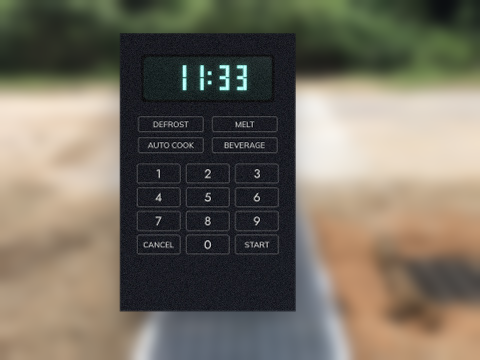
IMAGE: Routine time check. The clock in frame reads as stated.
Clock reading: 11:33
